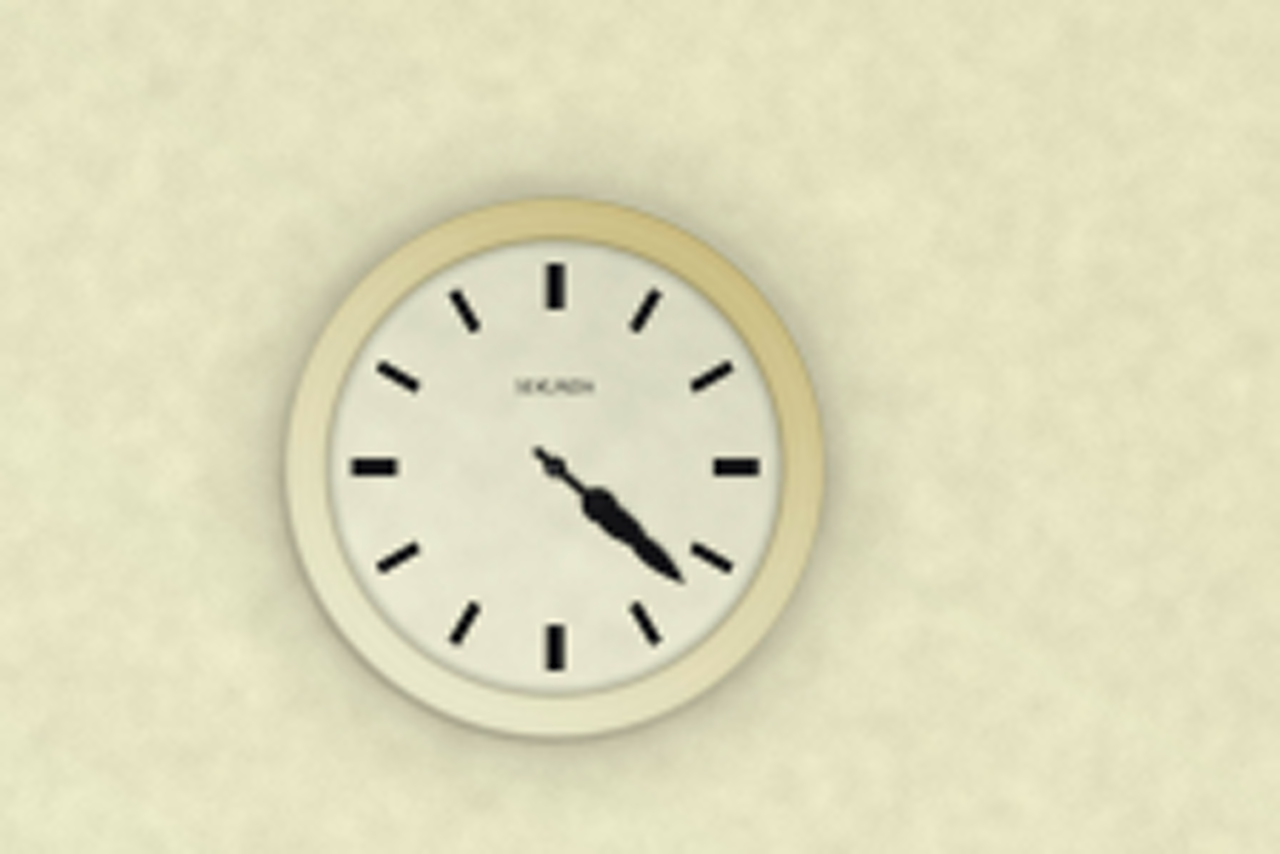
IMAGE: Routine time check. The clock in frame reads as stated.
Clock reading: 4:22
